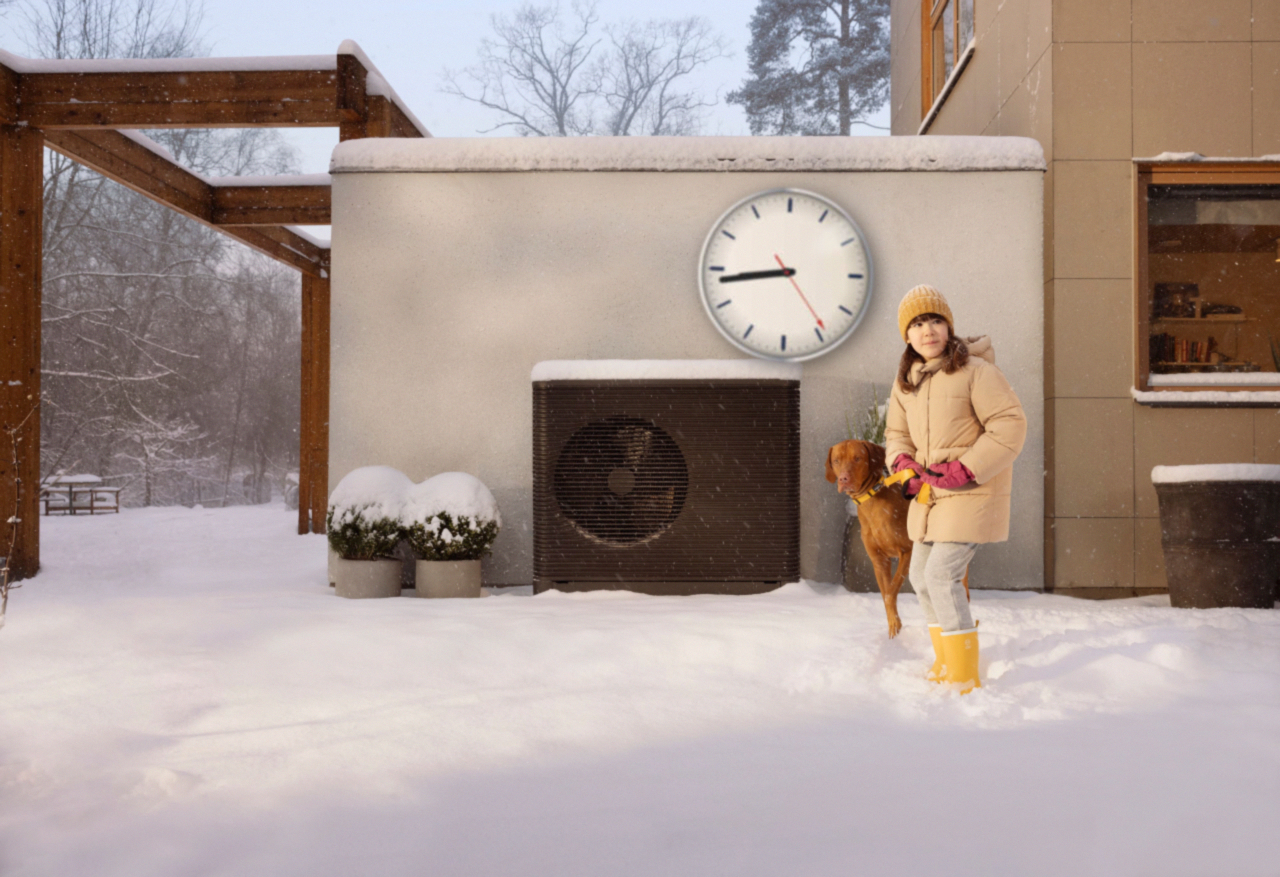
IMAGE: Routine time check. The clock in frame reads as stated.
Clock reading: 8:43:24
